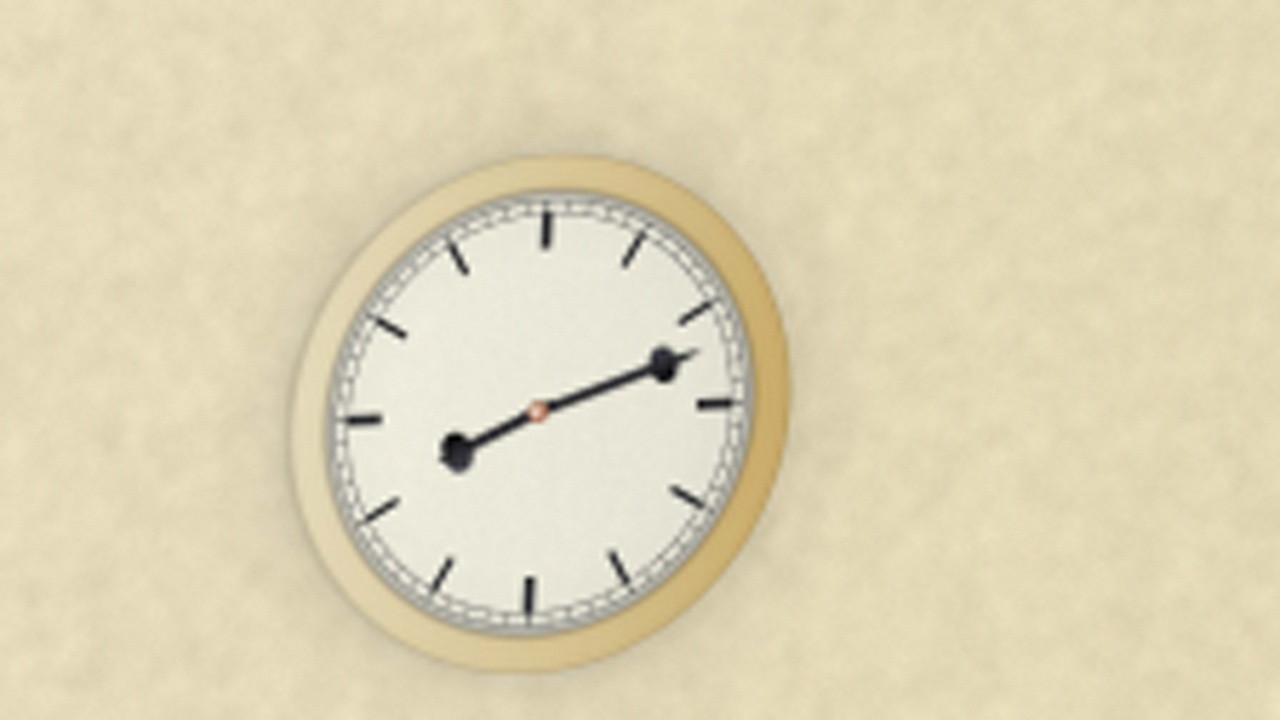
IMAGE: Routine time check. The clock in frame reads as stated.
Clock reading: 8:12
